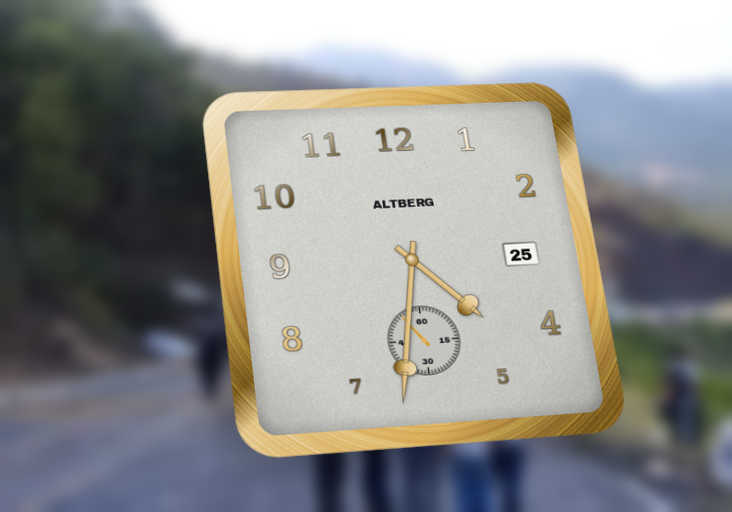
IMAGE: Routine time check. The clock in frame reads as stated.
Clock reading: 4:31:54
